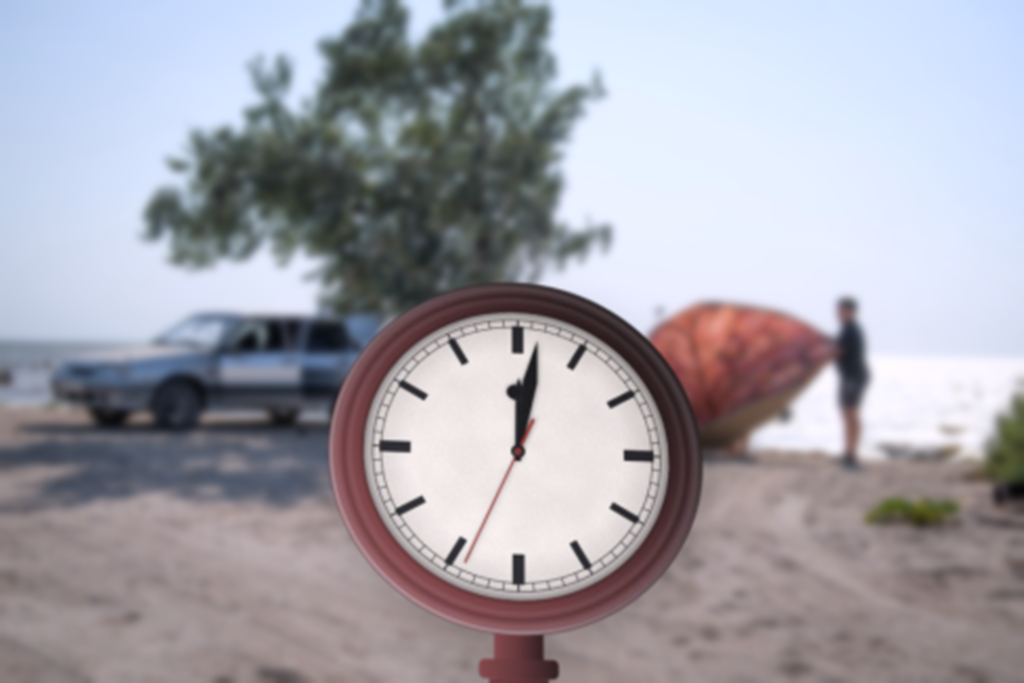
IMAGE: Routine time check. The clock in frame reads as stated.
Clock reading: 12:01:34
